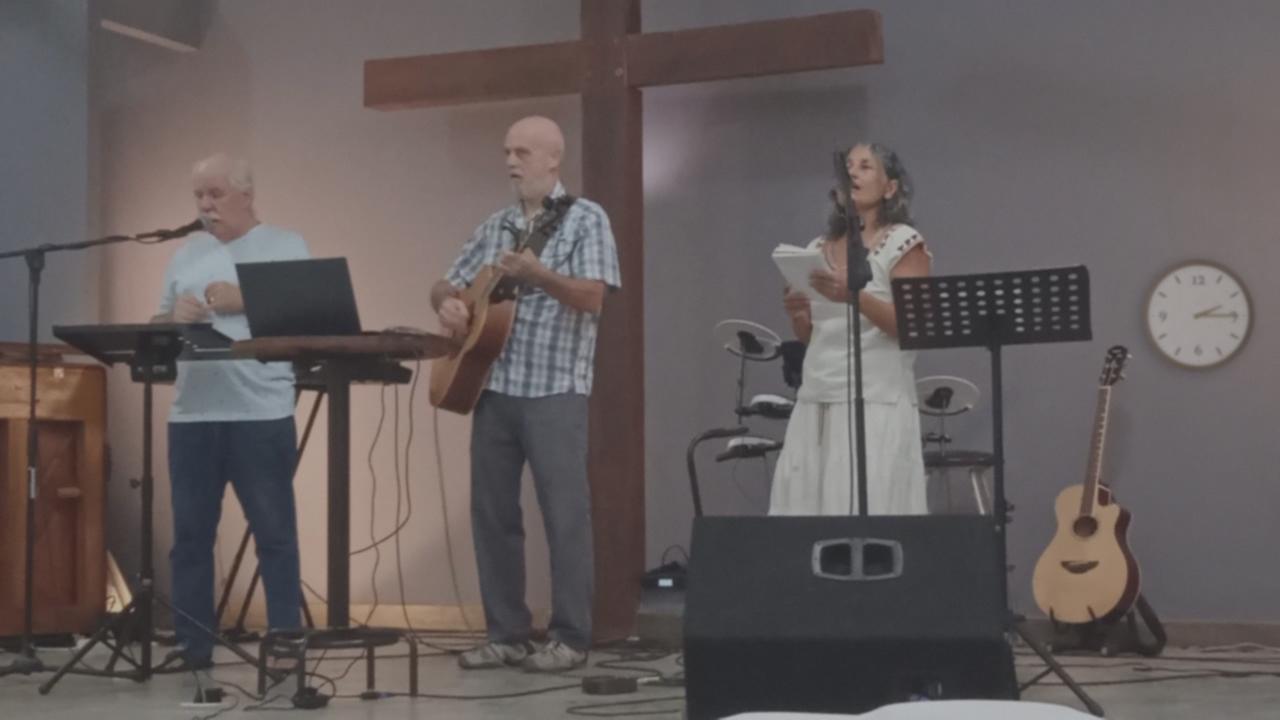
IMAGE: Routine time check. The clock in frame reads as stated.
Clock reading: 2:15
